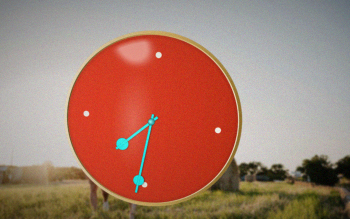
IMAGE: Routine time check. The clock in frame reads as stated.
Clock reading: 7:31
